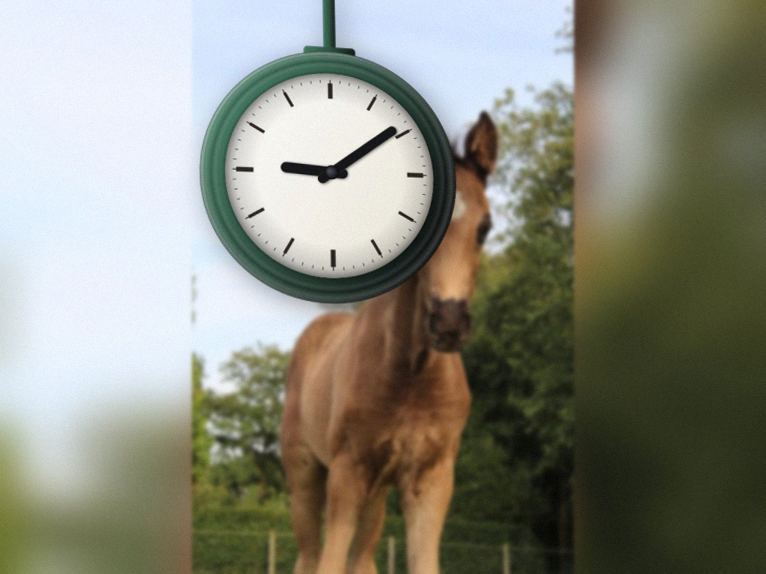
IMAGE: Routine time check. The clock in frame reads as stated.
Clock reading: 9:09
